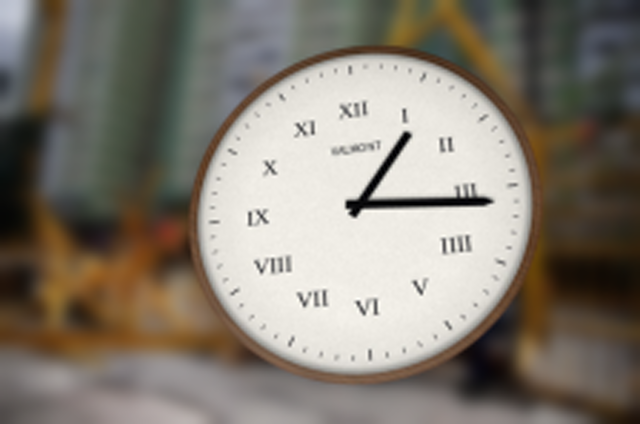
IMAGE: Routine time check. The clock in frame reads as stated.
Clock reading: 1:16
